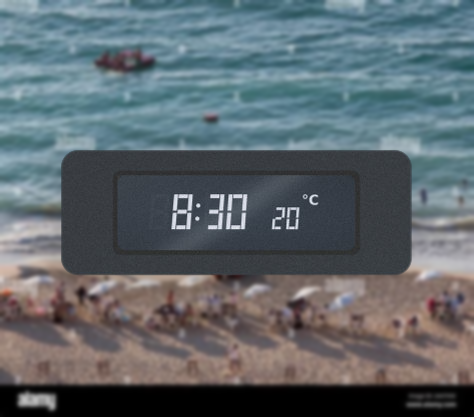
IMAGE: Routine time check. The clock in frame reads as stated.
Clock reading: 8:30
